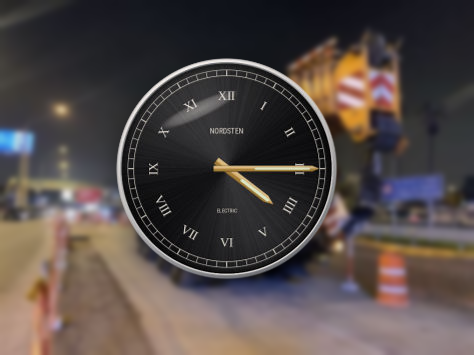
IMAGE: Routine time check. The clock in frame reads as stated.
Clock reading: 4:15
